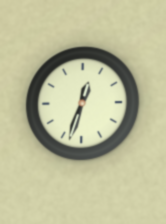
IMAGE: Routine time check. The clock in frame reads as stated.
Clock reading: 12:33
